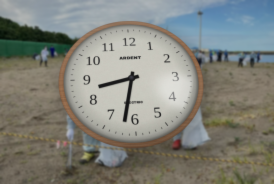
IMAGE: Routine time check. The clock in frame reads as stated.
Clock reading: 8:32
